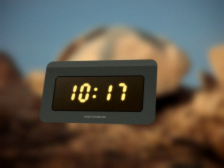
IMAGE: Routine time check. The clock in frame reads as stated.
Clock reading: 10:17
